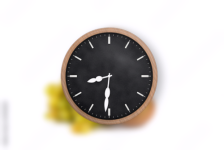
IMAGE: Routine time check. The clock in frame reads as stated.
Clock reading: 8:31
